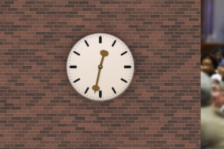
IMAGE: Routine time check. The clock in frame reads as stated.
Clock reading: 12:32
